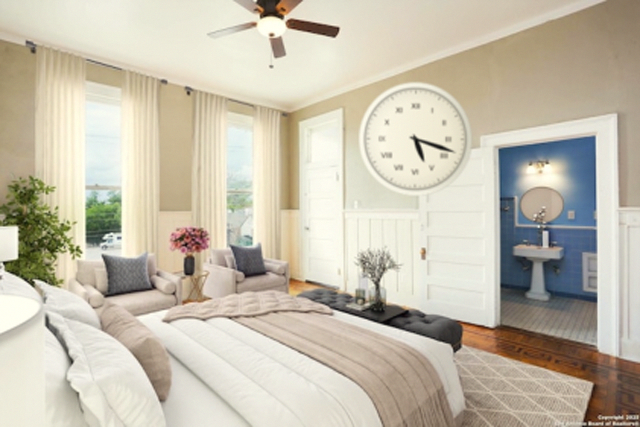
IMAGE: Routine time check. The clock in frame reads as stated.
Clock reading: 5:18
